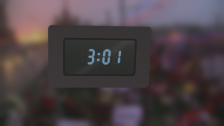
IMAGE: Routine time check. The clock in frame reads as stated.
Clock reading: 3:01
